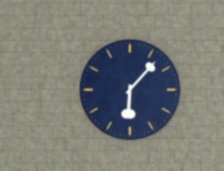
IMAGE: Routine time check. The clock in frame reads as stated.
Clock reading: 6:07
